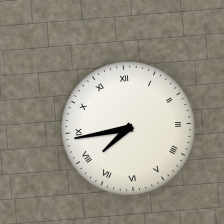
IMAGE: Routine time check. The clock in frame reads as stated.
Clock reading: 7:44
